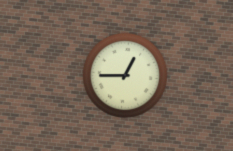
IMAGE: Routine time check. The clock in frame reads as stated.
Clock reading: 12:44
